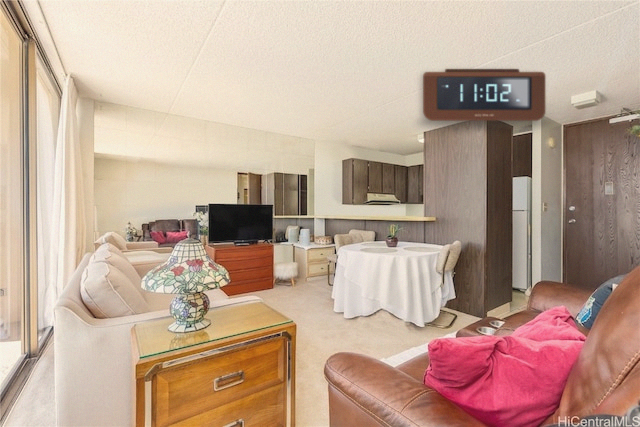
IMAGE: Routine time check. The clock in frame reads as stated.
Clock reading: 11:02
